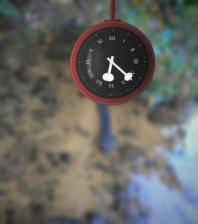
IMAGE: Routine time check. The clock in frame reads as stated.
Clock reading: 6:22
